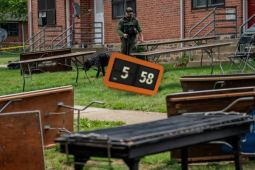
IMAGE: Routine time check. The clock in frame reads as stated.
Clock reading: 5:58
